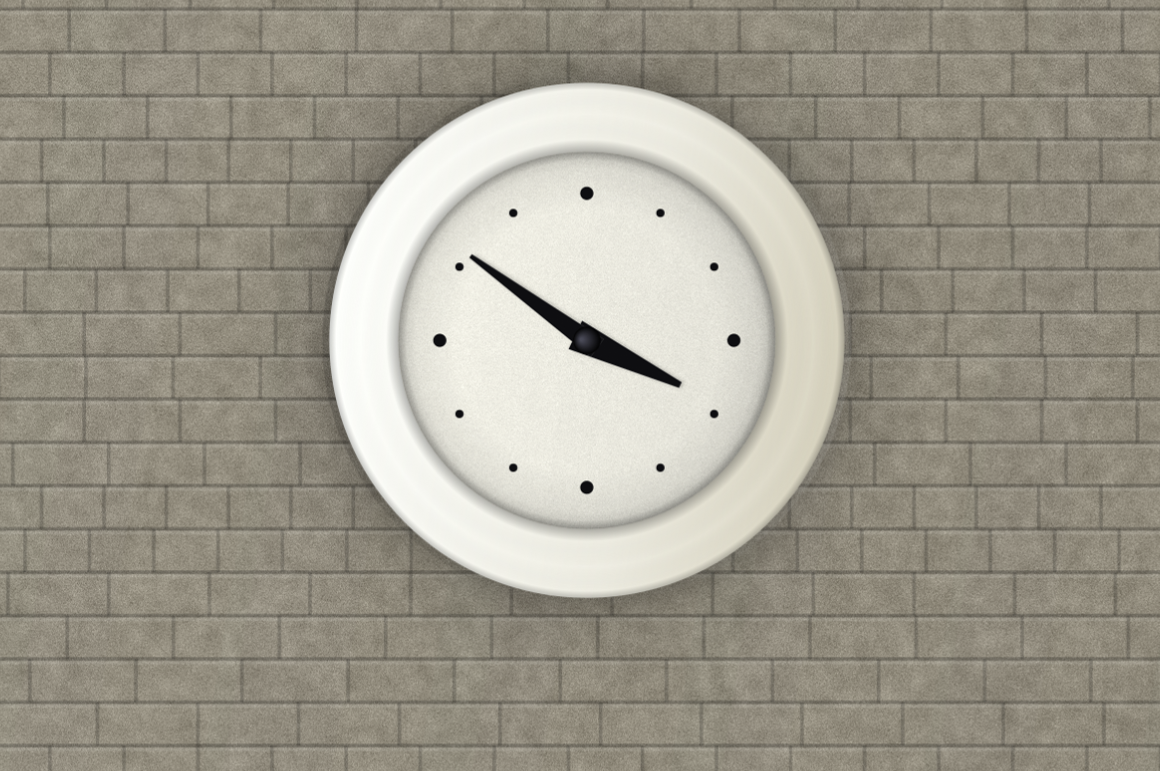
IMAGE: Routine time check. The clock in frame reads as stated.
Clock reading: 3:51
